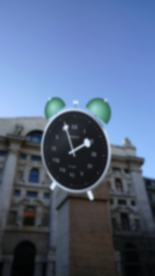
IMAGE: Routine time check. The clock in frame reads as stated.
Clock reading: 1:56
